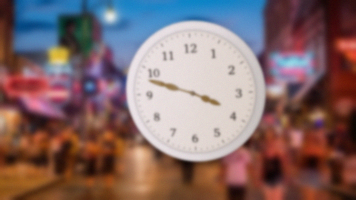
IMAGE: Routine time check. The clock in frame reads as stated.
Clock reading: 3:48
